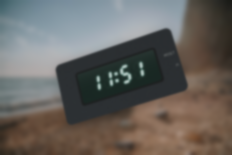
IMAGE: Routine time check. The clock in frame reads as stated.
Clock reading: 11:51
